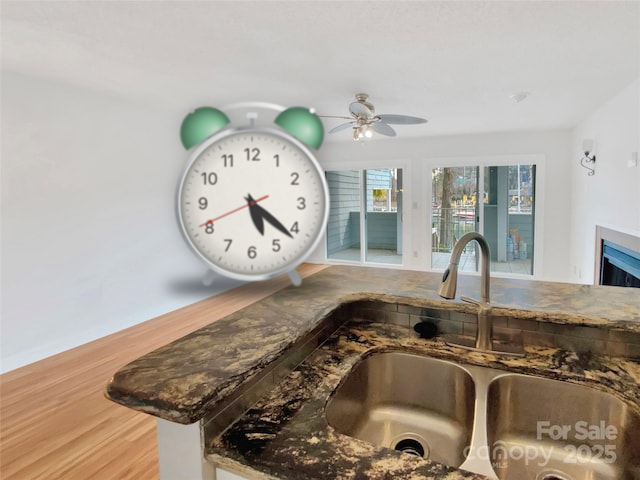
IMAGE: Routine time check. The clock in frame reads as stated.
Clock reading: 5:21:41
